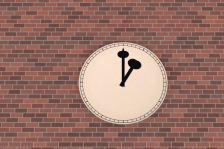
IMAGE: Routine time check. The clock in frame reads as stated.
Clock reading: 1:00
